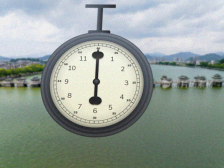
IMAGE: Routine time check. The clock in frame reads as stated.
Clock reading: 6:00
